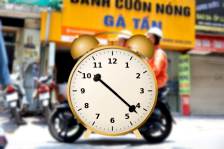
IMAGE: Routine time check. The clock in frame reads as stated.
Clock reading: 10:22
